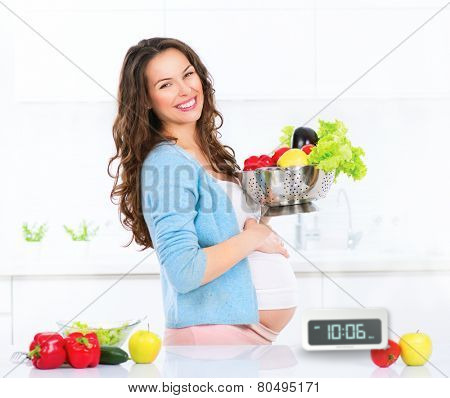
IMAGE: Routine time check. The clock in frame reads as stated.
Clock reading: 10:06
